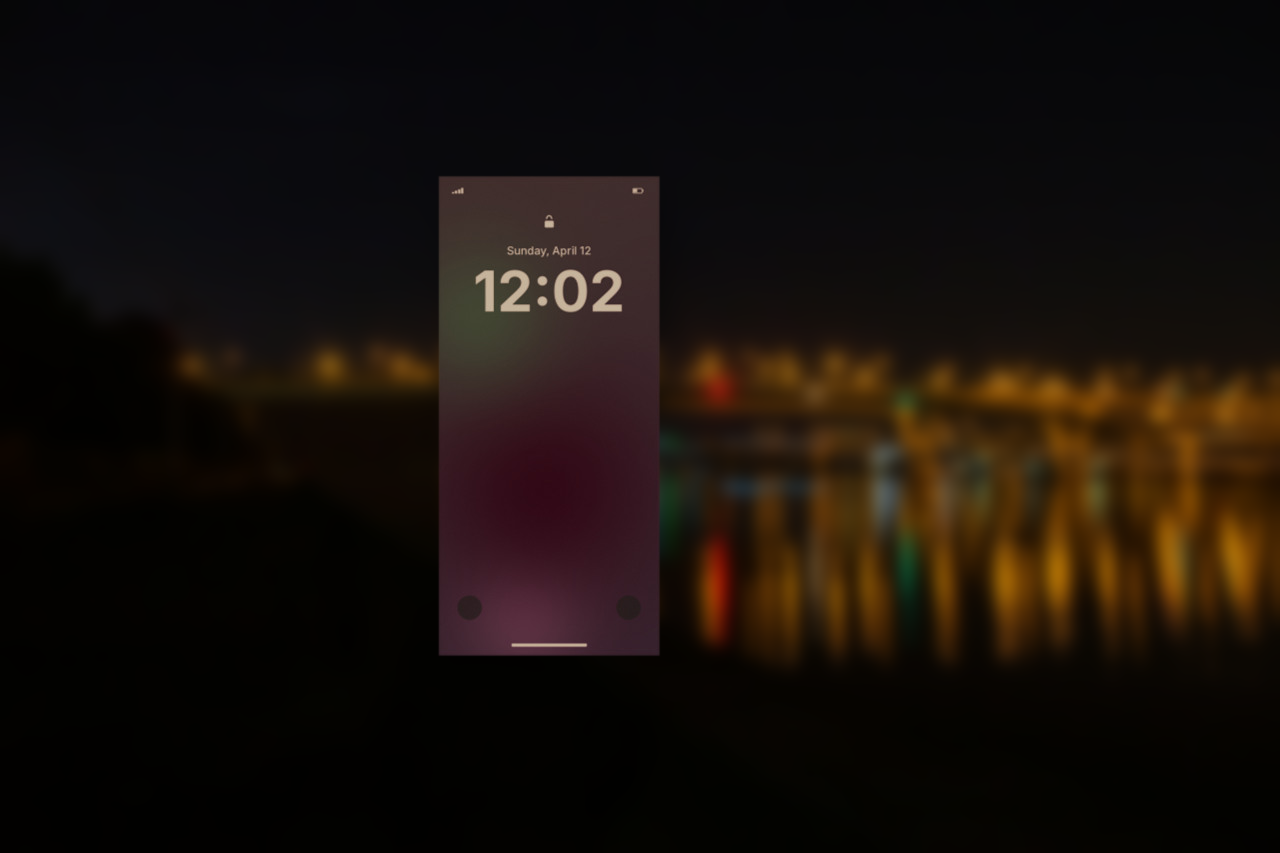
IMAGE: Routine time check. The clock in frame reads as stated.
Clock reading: 12:02
